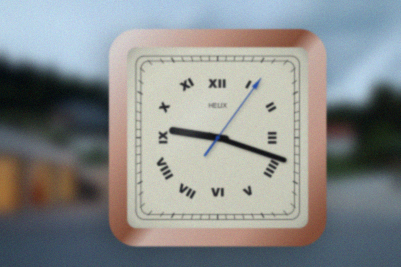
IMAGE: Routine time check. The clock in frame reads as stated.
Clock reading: 9:18:06
